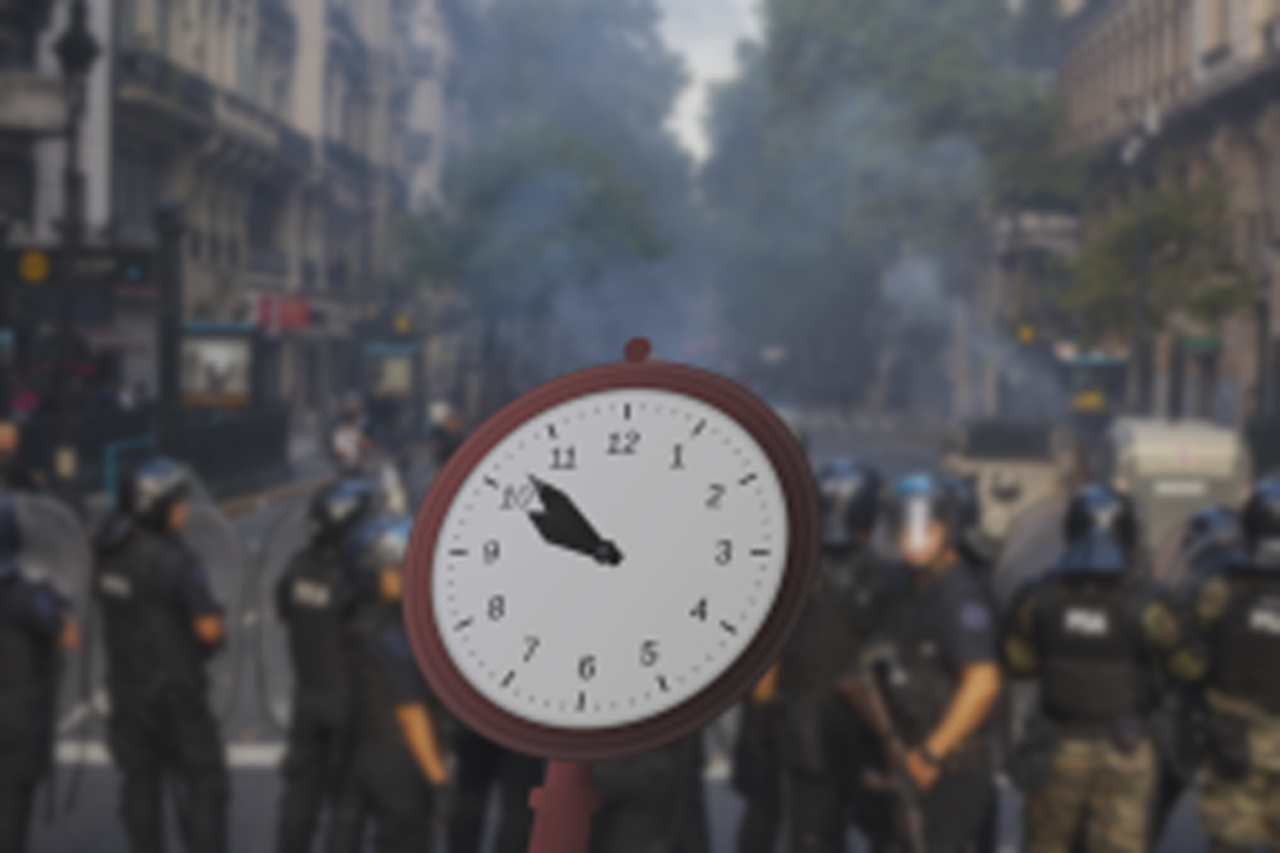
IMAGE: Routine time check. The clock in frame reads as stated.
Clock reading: 9:52
